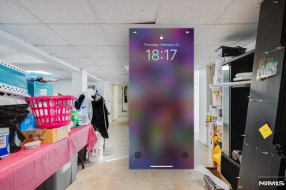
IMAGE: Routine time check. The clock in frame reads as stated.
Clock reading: 18:17
